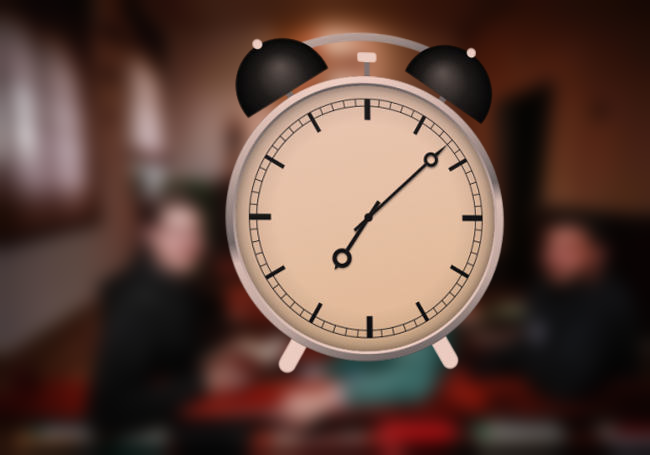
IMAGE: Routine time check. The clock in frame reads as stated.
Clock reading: 7:08
